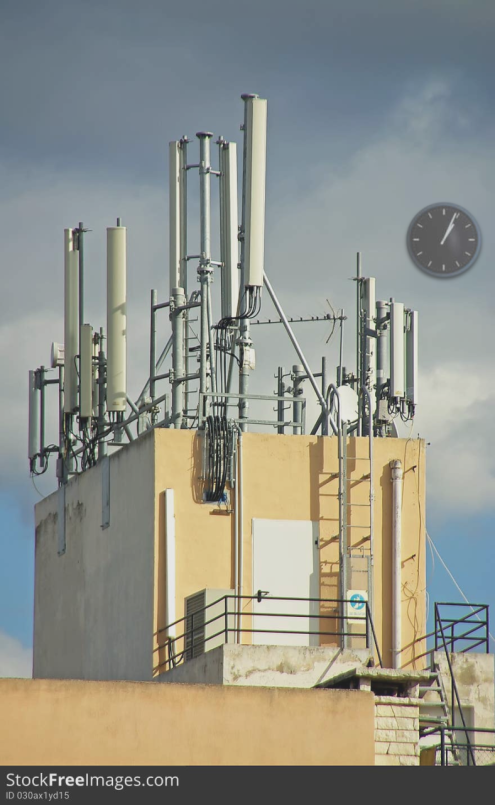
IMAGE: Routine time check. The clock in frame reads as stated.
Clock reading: 1:04
